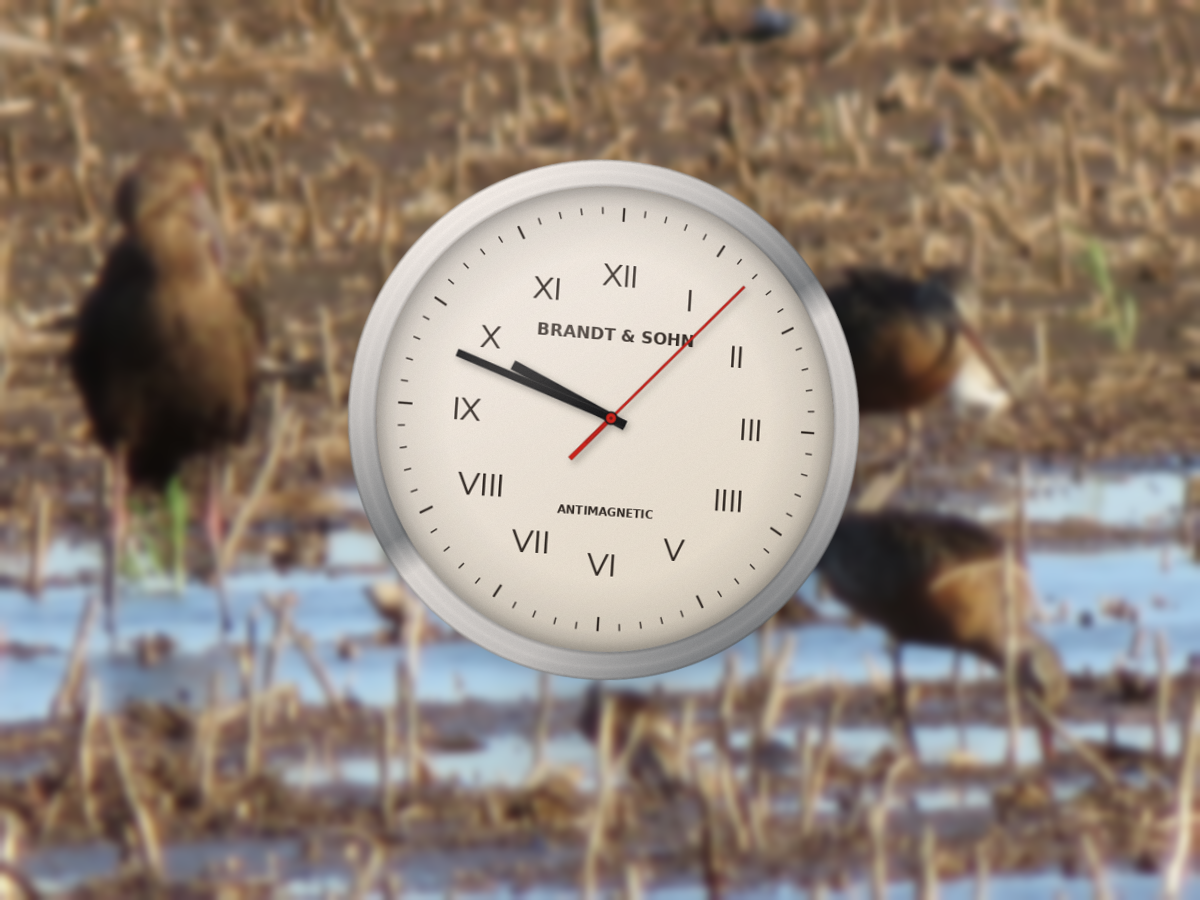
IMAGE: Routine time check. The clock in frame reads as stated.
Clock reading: 9:48:07
